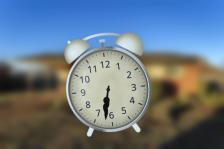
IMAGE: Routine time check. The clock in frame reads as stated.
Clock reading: 6:32
